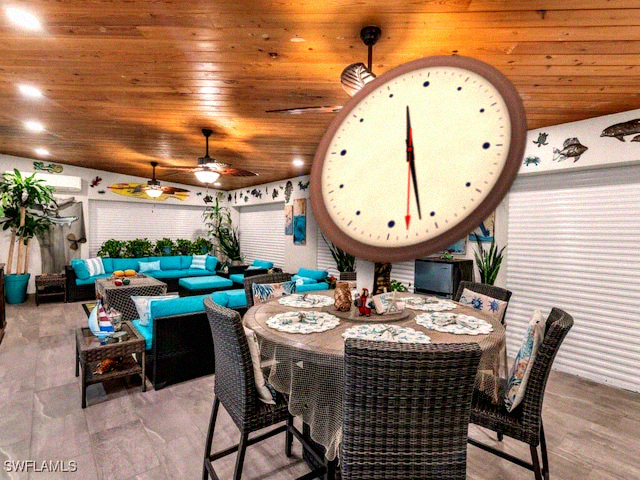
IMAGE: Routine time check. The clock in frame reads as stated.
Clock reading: 11:26:28
